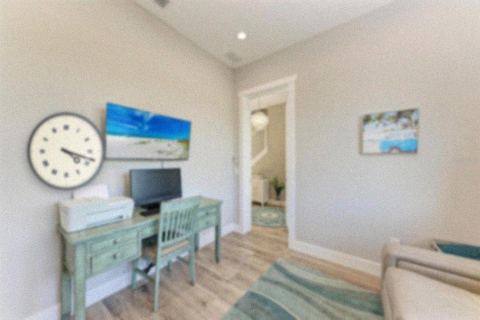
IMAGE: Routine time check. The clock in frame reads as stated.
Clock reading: 4:18
